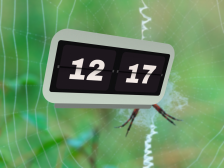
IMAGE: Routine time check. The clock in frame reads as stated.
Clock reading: 12:17
